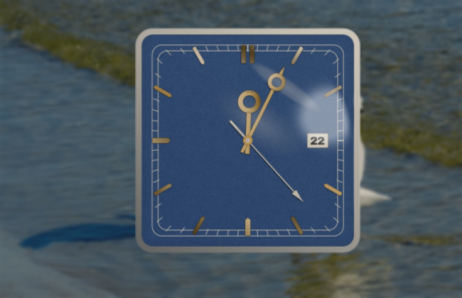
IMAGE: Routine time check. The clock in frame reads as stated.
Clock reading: 12:04:23
